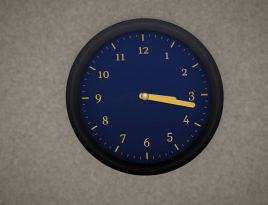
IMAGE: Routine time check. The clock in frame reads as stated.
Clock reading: 3:17
